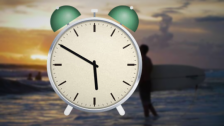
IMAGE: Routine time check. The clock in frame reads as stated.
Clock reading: 5:50
